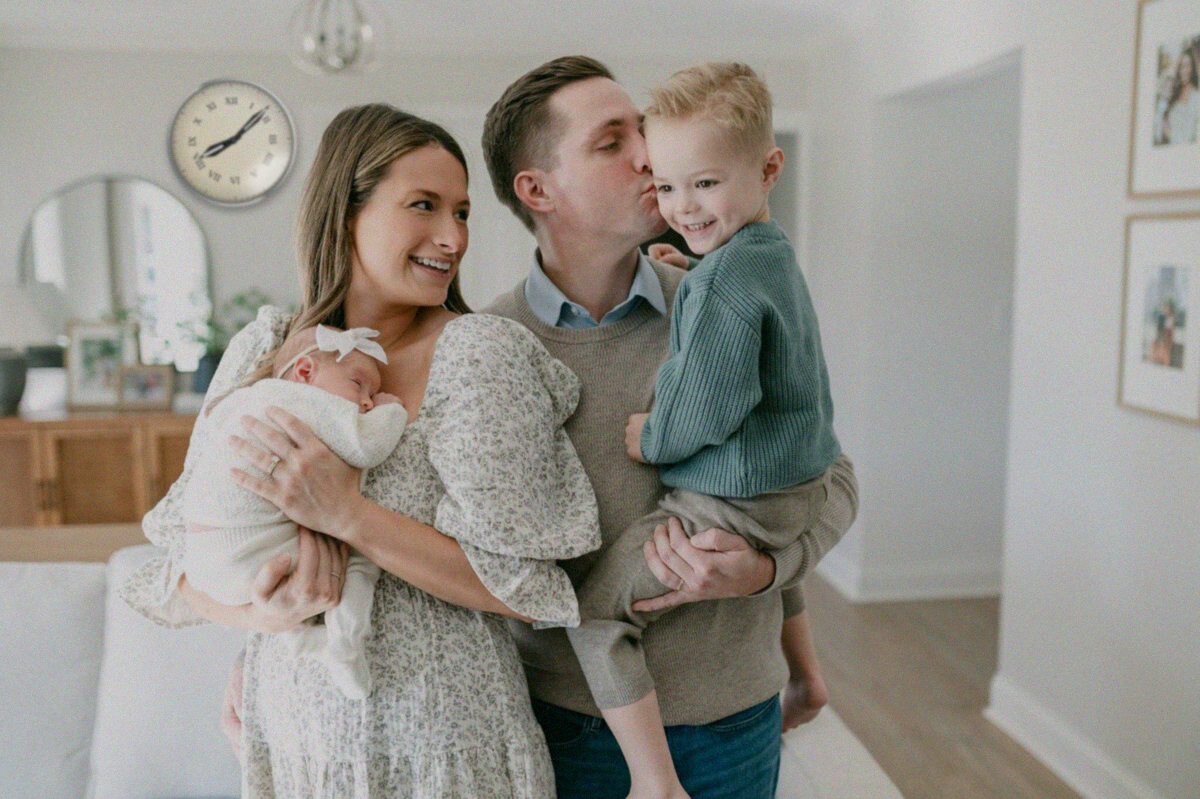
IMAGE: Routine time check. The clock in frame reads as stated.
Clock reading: 8:08
